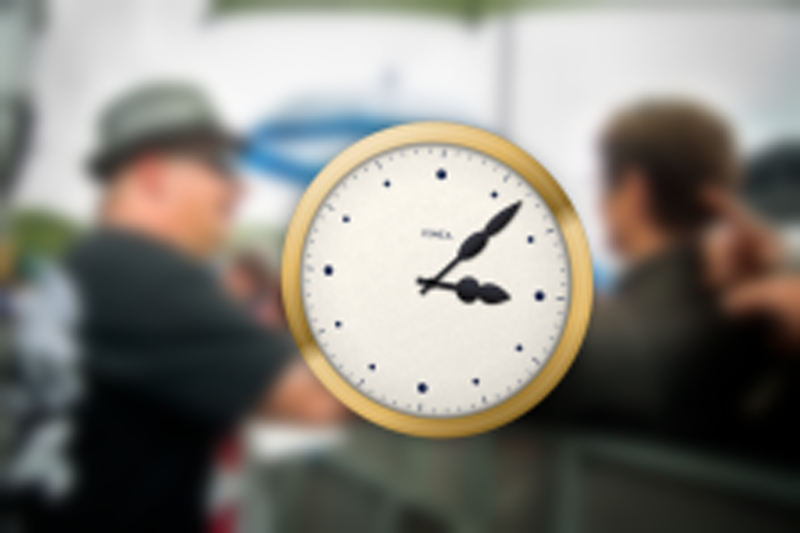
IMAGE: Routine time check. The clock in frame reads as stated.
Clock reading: 3:07
